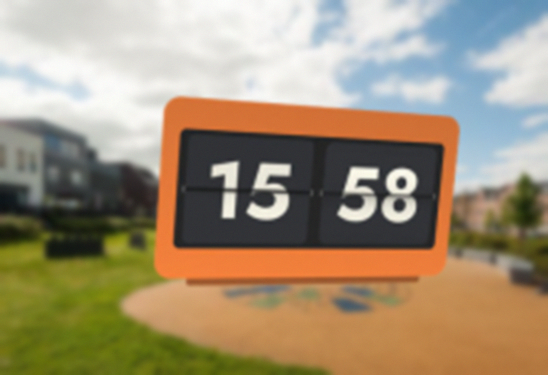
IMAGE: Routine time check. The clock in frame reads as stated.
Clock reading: 15:58
